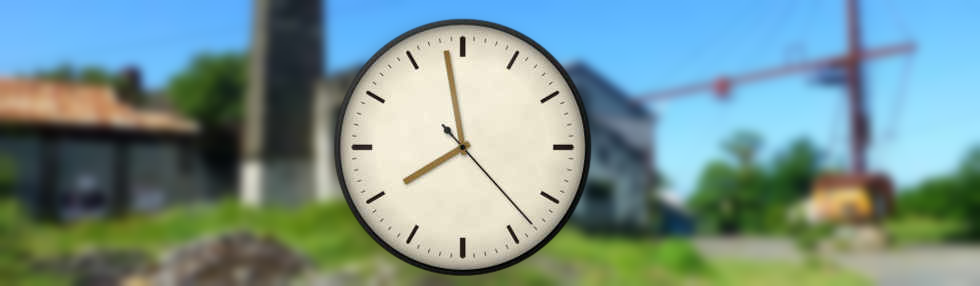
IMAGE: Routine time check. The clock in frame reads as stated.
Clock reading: 7:58:23
